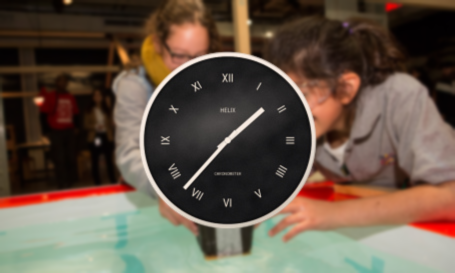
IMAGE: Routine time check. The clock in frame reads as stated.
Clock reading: 1:37
